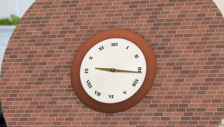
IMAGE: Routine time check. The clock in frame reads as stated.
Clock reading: 9:16
